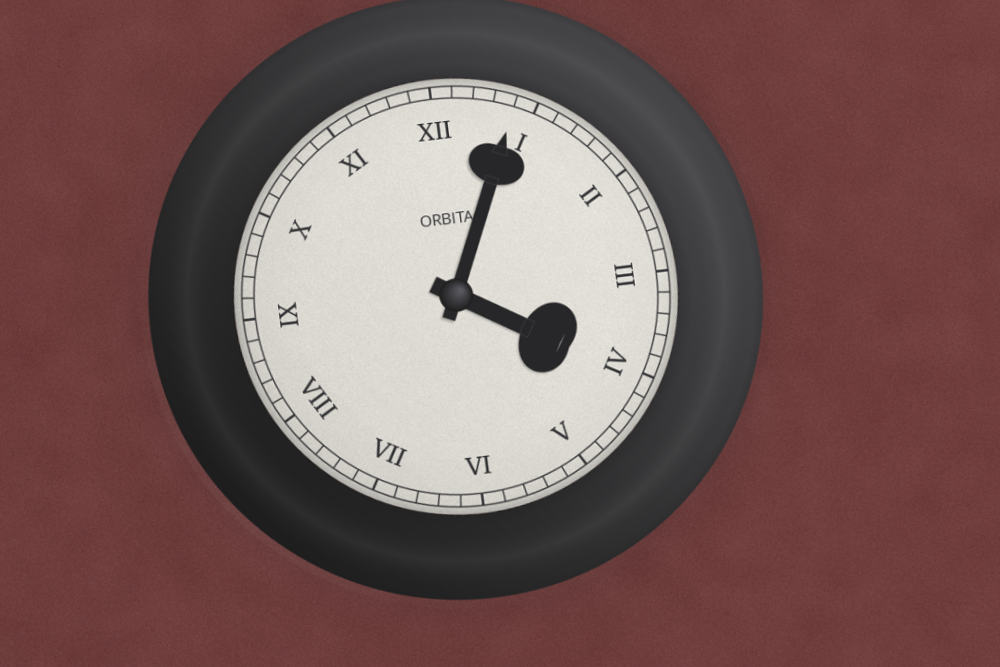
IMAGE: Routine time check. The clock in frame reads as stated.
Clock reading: 4:04
